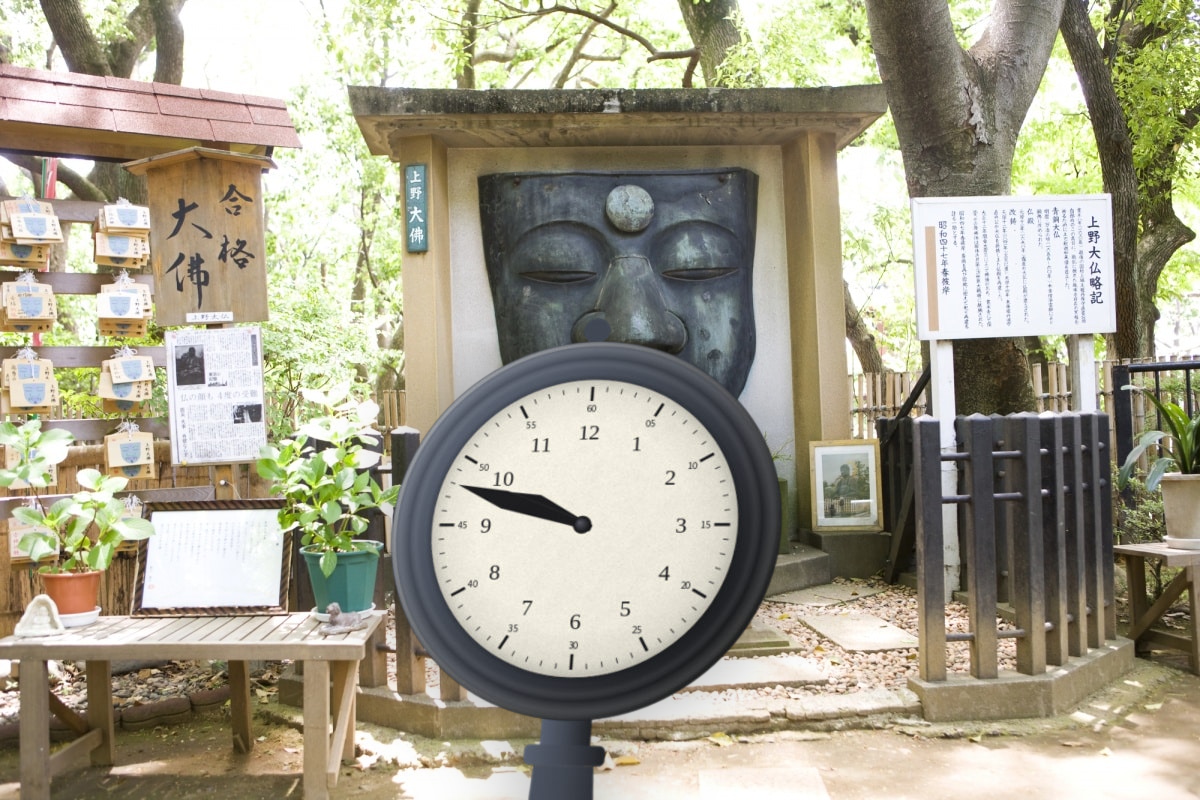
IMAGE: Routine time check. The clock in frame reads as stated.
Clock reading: 9:48
